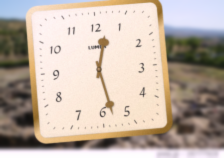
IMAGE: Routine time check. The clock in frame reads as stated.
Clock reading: 12:28
